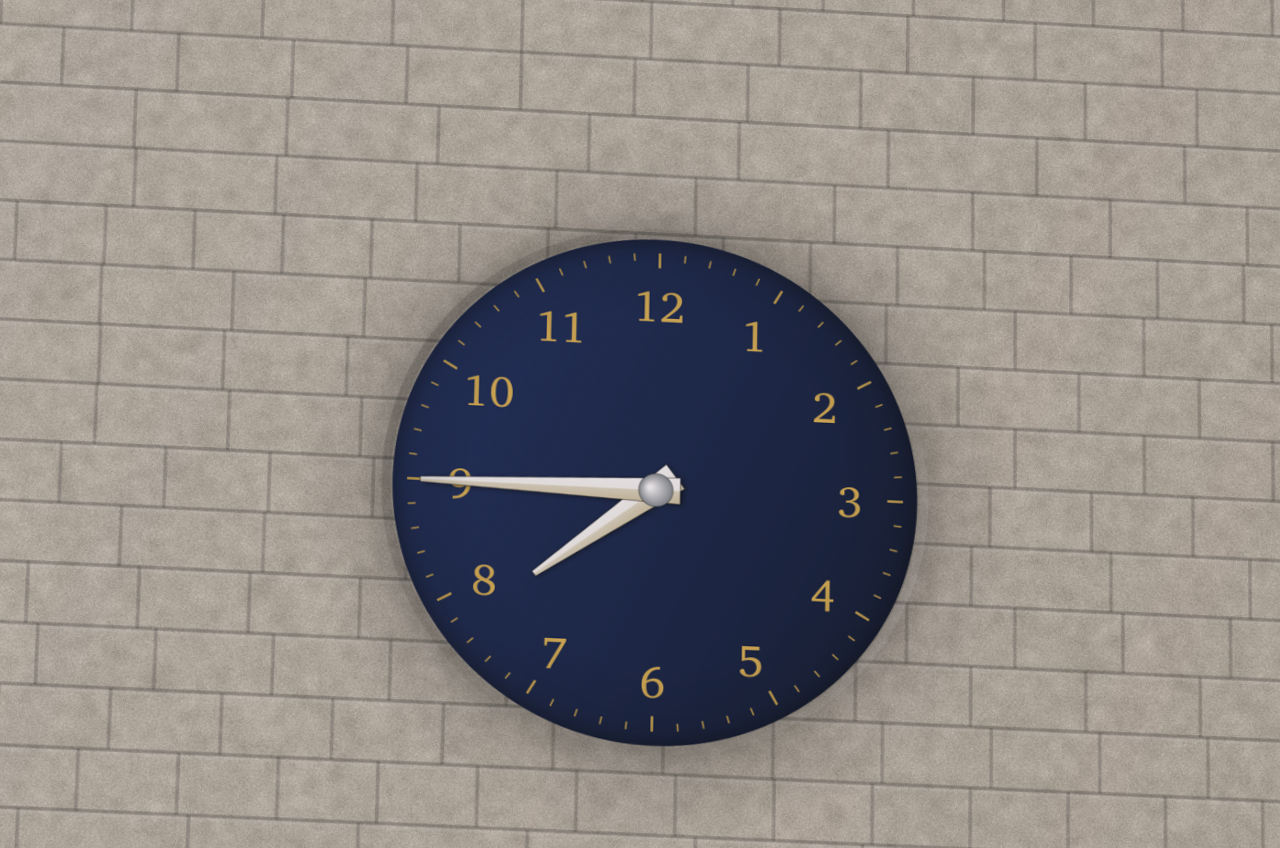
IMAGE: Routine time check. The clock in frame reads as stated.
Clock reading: 7:45
